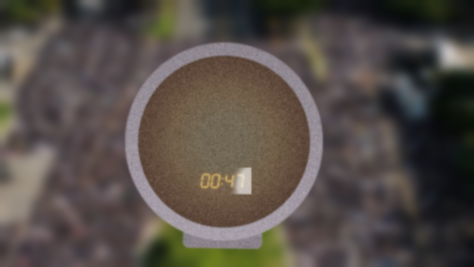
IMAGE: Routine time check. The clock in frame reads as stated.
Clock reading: 0:47
